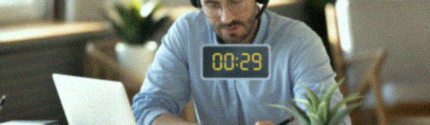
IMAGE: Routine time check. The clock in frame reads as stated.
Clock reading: 0:29
